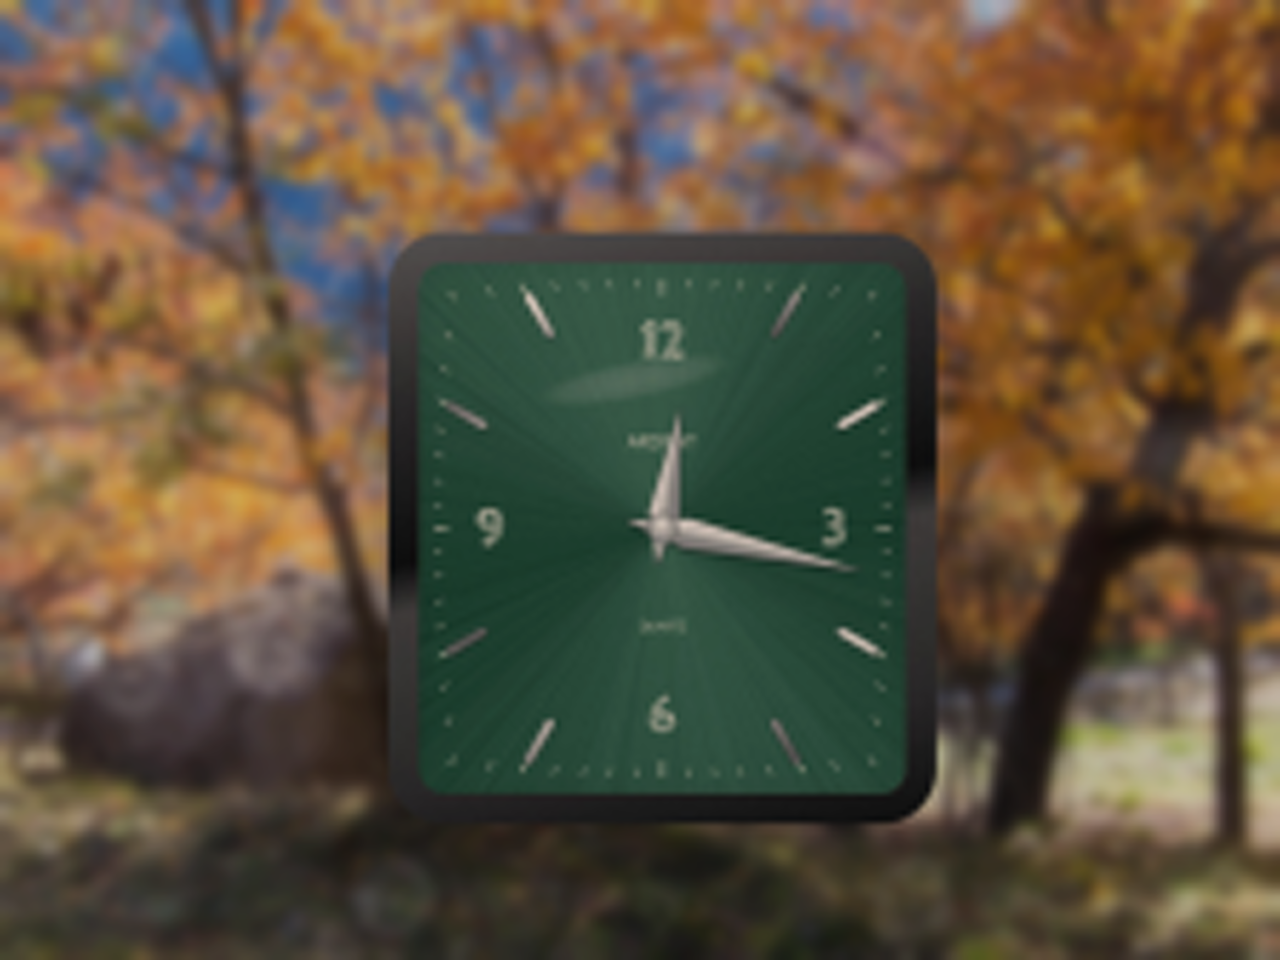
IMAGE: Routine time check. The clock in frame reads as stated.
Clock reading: 12:17
